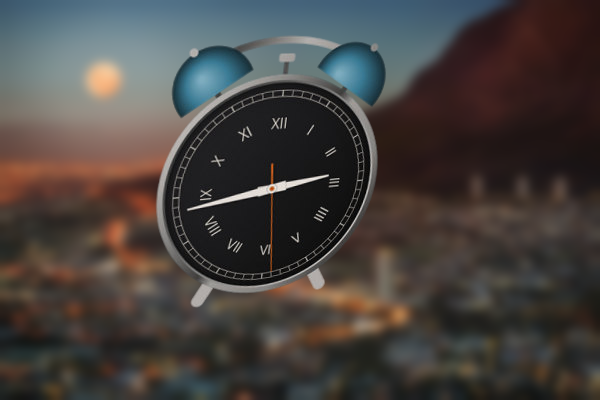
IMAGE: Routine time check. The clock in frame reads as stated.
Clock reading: 2:43:29
